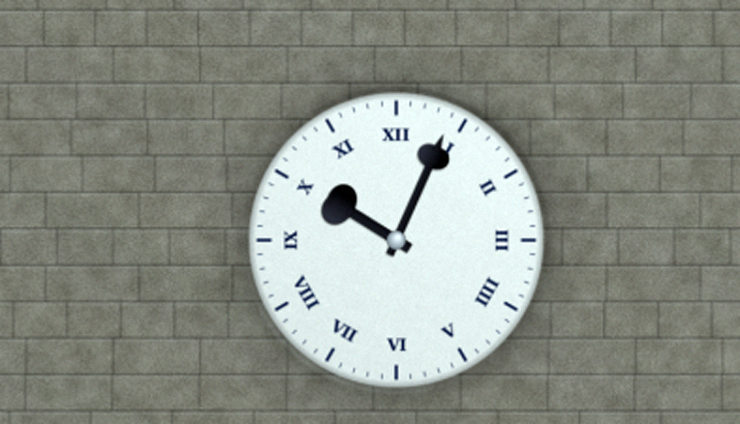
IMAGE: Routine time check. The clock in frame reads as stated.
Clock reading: 10:04
